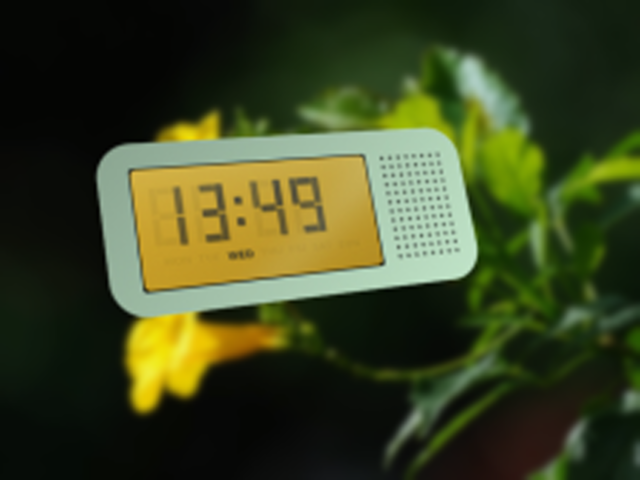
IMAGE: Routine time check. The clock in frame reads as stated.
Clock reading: 13:49
